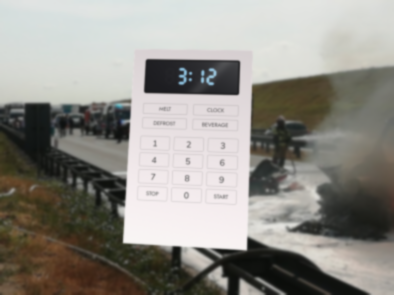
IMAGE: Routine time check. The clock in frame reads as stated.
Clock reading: 3:12
